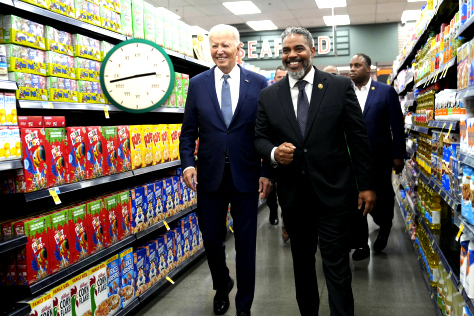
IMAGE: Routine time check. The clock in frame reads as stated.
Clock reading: 2:43
